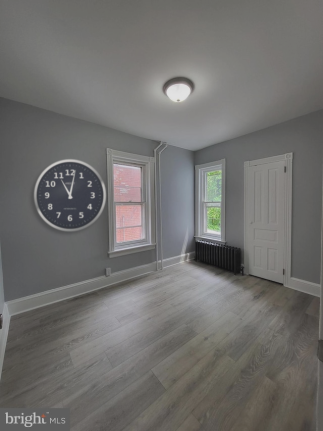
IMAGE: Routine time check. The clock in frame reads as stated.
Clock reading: 11:02
